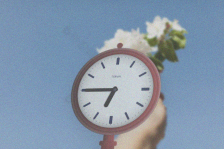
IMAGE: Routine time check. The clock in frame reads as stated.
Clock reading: 6:45
